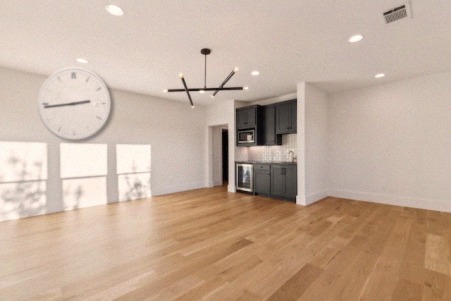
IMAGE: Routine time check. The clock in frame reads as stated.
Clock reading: 2:44
